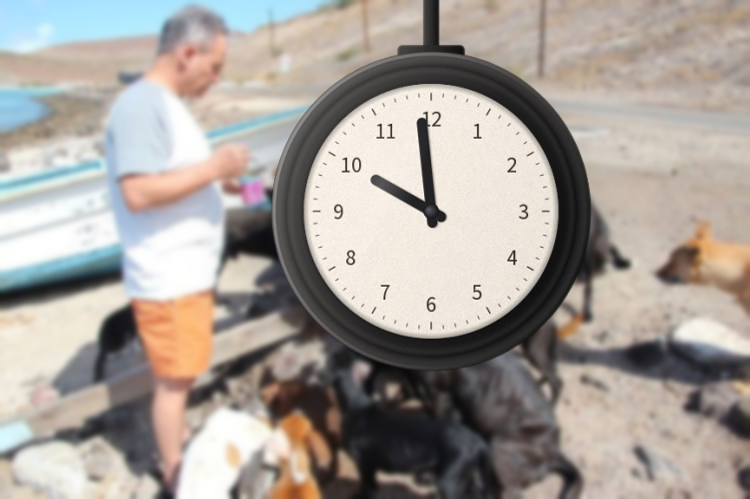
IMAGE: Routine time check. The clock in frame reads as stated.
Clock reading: 9:59
